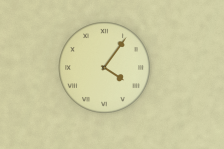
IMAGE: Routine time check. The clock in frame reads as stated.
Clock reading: 4:06
